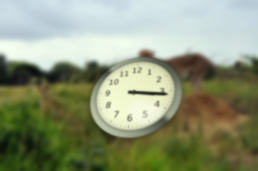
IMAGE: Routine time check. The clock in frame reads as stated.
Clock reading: 3:16
